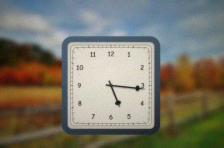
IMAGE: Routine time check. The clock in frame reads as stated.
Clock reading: 5:16
